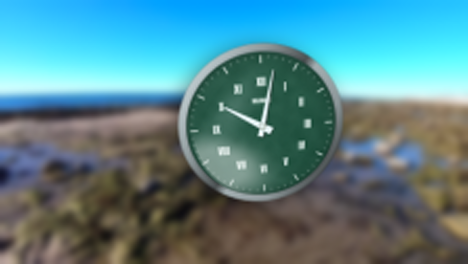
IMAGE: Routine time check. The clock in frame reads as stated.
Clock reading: 10:02
